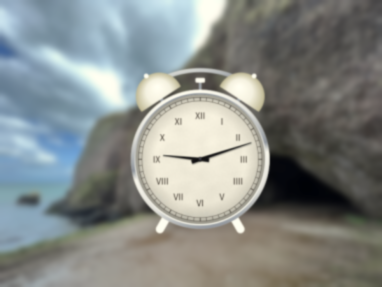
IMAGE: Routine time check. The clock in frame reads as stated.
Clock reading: 9:12
